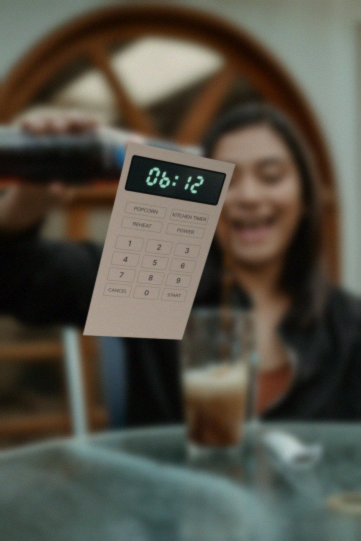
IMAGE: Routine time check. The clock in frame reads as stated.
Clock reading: 6:12
